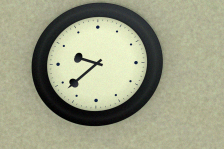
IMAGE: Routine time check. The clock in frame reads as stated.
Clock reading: 9:38
